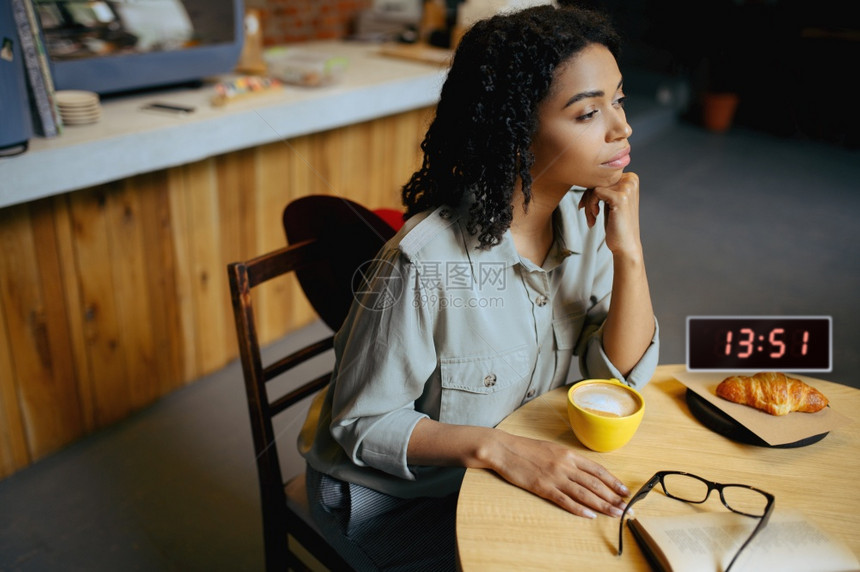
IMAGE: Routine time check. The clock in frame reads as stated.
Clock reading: 13:51
